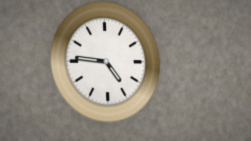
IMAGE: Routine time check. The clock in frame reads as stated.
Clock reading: 4:46
